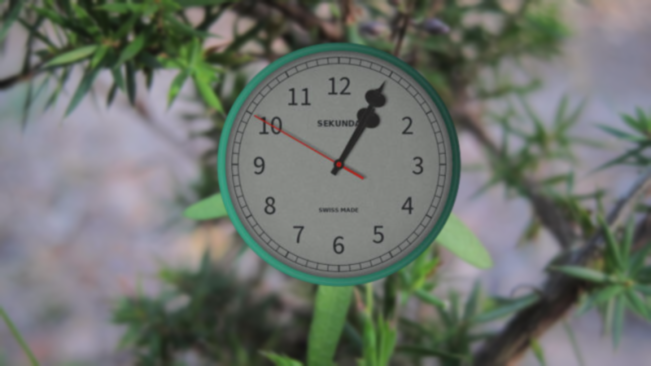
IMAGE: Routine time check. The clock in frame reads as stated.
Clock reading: 1:04:50
